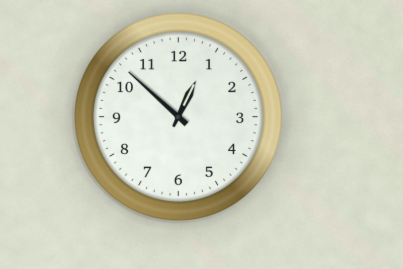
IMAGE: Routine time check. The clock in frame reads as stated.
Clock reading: 12:52
